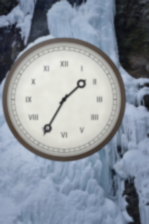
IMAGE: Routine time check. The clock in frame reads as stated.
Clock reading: 1:35
